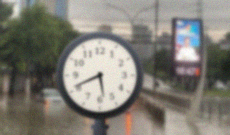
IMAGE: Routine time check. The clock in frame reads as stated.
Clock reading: 5:41
